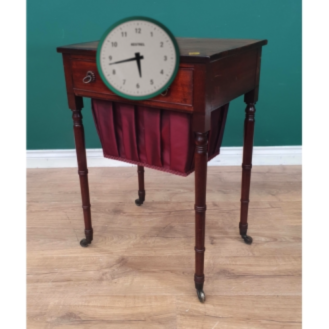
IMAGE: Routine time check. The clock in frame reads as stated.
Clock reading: 5:43
